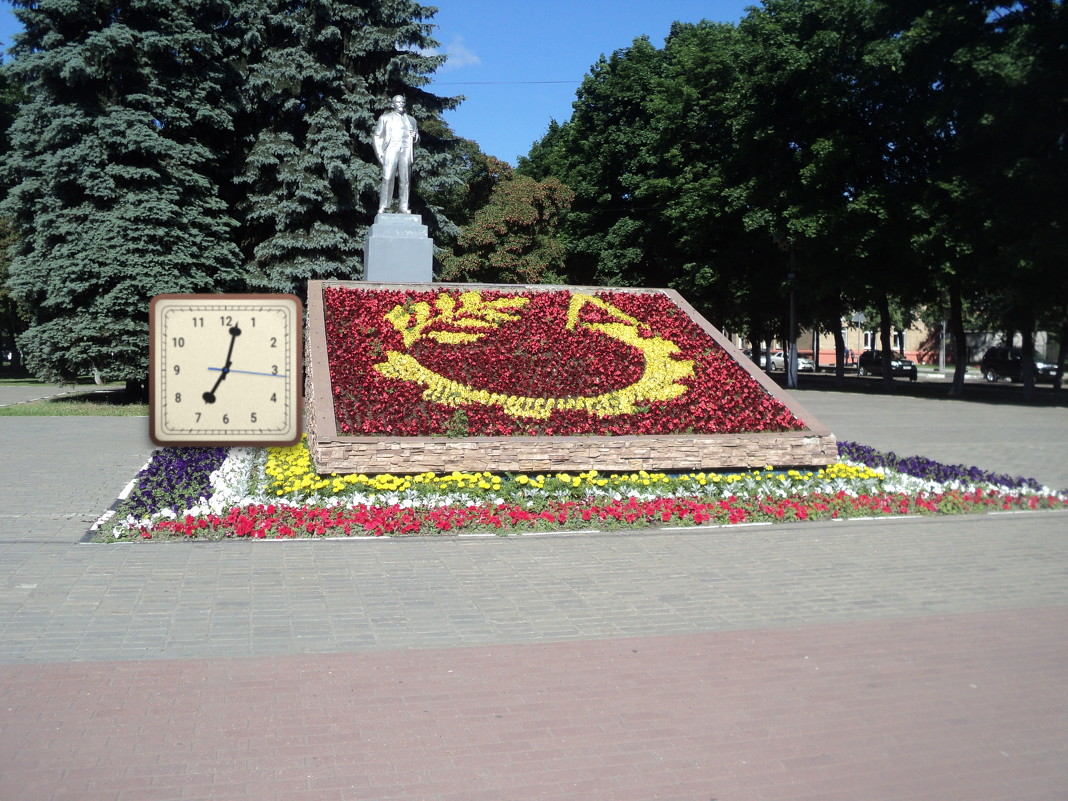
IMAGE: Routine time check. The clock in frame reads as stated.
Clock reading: 7:02:16
